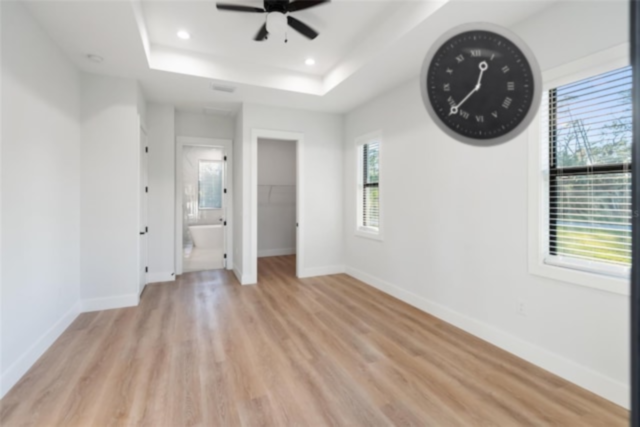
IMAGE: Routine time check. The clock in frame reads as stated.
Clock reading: 12:38
